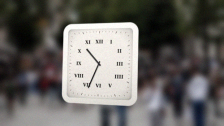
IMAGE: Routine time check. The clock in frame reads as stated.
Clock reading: 10:34
